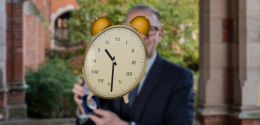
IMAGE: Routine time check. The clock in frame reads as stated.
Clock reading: 10:29
